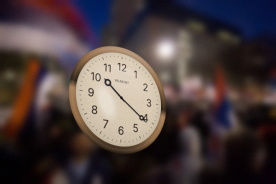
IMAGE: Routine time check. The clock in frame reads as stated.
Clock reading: 10:21
